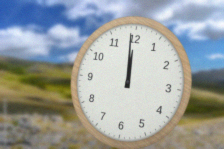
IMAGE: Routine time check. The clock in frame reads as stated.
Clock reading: 11:59
